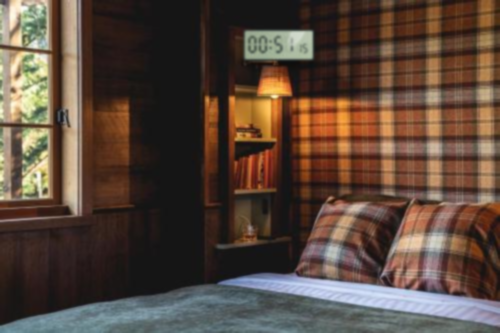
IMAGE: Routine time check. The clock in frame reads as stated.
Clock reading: 0:51
